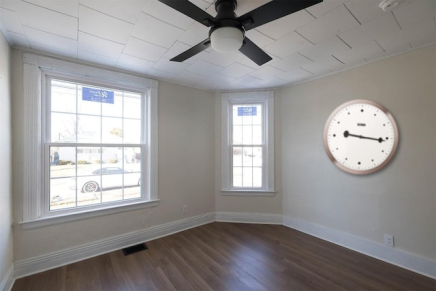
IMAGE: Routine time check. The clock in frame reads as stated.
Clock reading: 9:16
